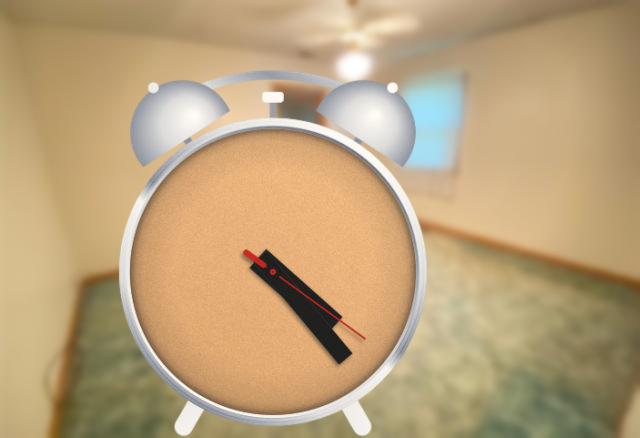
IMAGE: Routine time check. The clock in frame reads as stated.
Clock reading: 4:23:21
